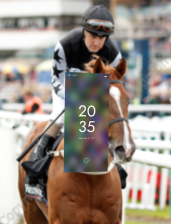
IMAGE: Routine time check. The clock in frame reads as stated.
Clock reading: 20:35
